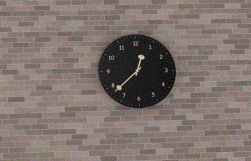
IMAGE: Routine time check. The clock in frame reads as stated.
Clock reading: 12:38
